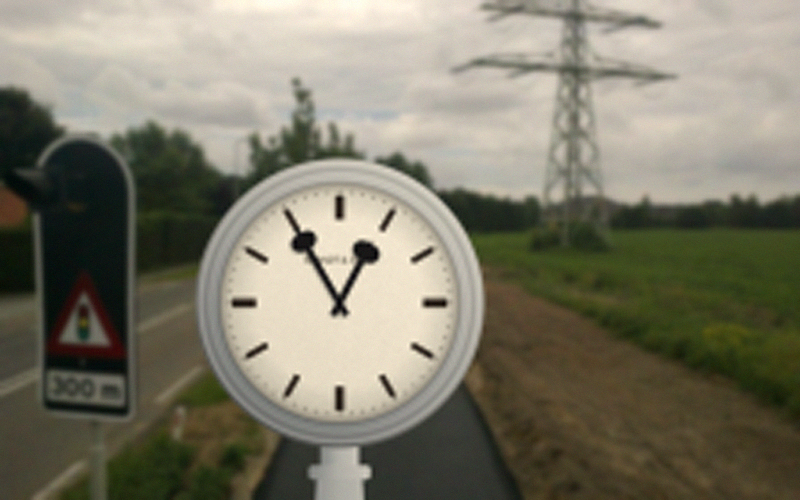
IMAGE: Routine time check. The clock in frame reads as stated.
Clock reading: 12:55
